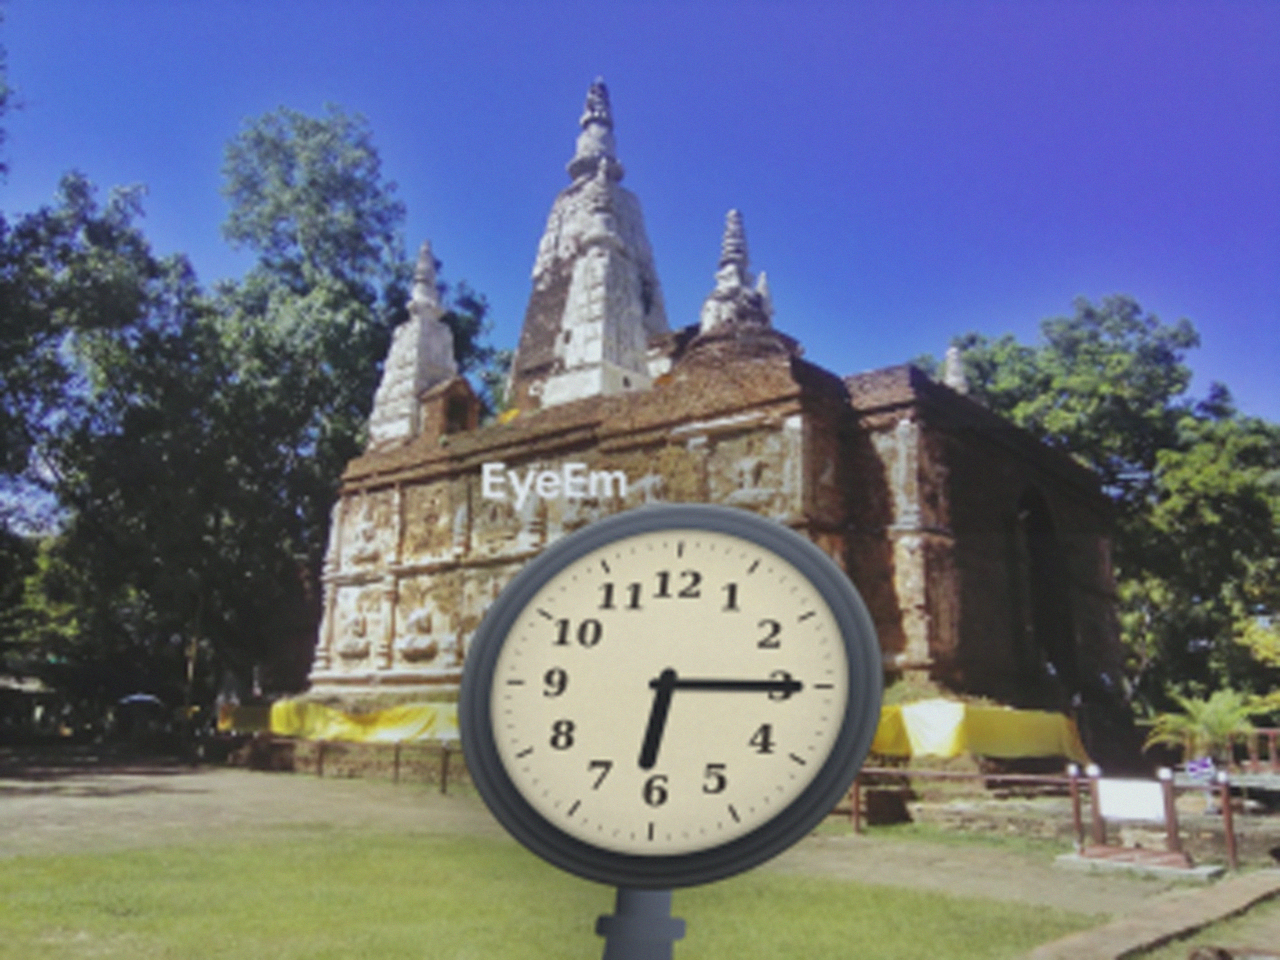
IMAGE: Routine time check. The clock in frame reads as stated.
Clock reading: 6:15
